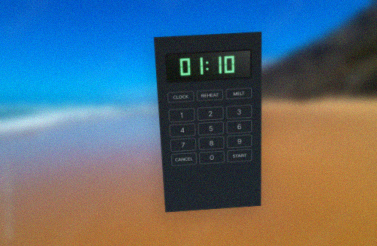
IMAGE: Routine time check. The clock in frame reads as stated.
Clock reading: 1:10
